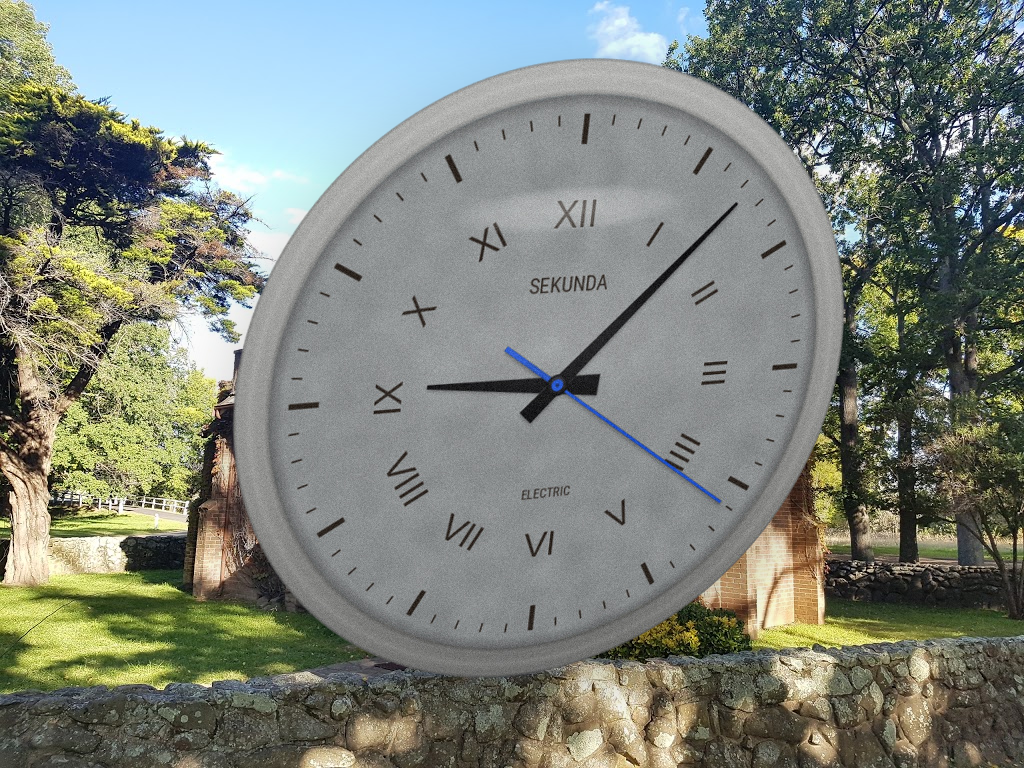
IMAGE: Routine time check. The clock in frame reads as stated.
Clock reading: 9:07:21
